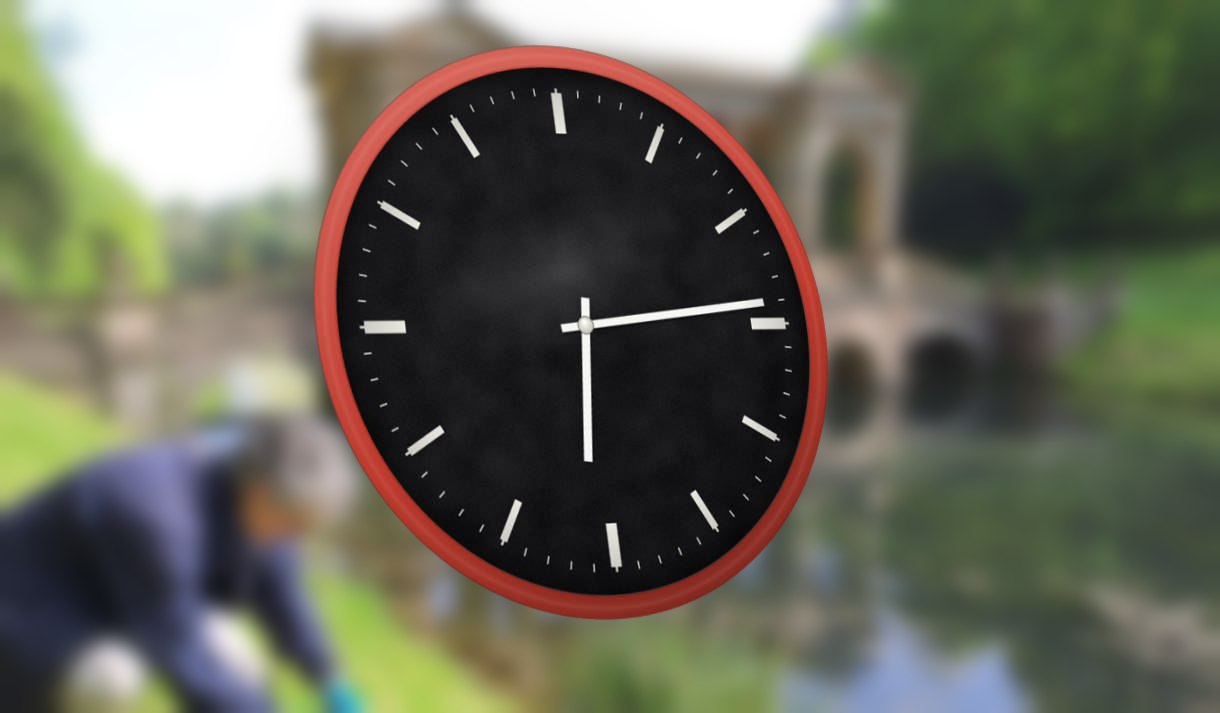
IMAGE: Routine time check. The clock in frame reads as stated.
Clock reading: 6:14
